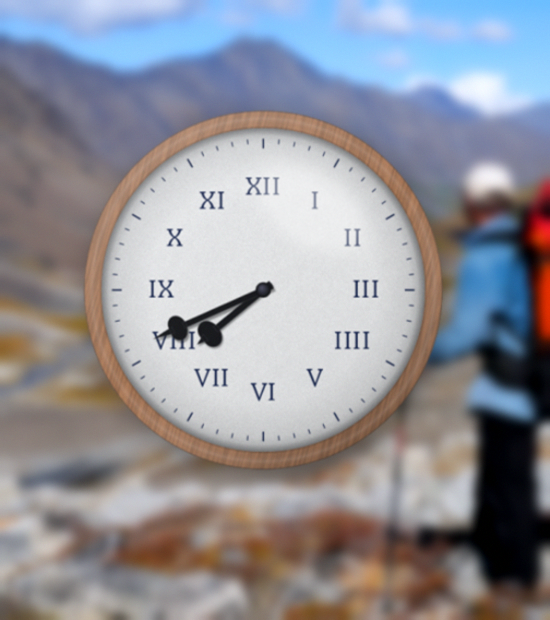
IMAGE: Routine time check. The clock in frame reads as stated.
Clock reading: 7:41
